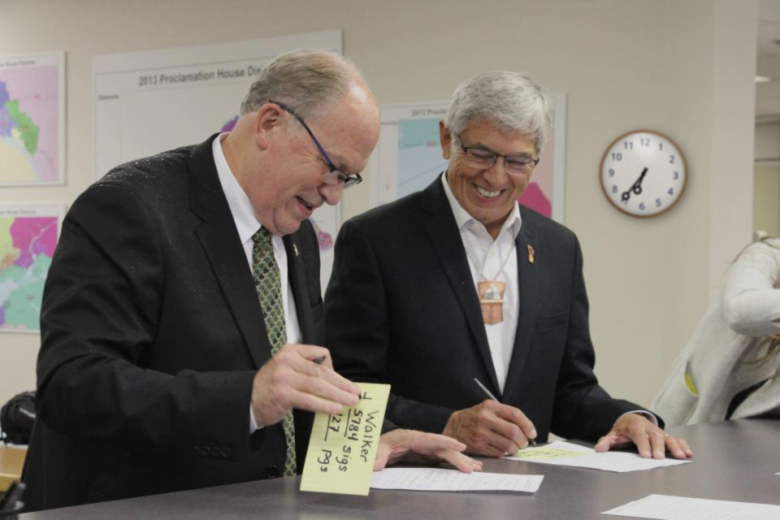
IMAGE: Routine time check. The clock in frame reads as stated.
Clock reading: 6:36
